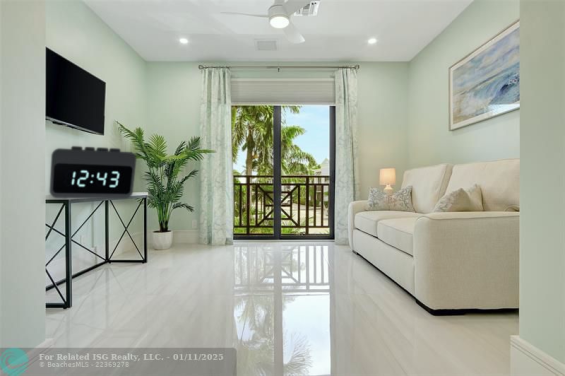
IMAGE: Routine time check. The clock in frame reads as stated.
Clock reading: 12:43
